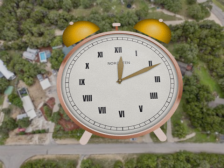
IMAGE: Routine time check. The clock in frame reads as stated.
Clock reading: 12:11
